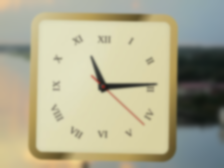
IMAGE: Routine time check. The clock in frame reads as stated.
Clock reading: 11:14:22
